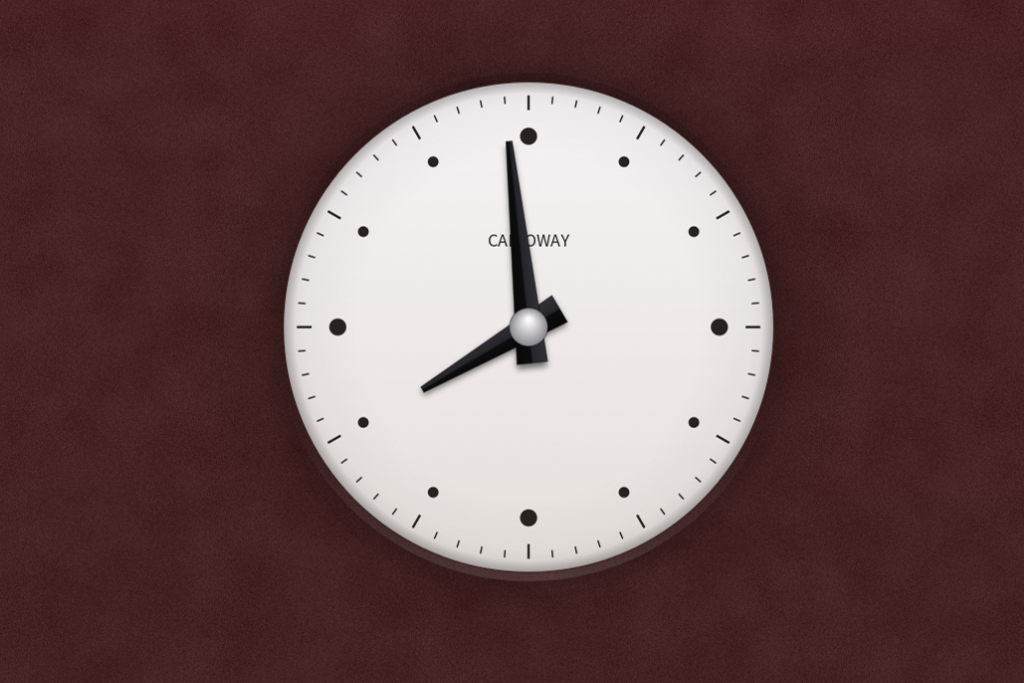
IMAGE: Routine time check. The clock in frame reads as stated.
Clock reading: 7:59
